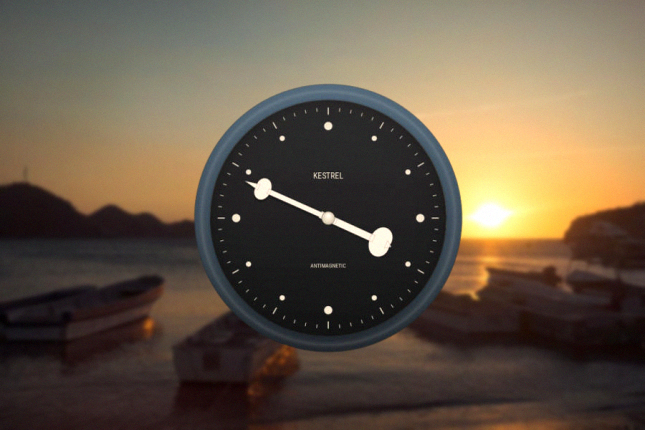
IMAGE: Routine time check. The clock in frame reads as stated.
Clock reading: 3:49
